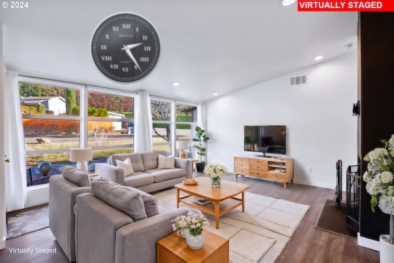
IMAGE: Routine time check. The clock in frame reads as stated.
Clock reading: 2:24
